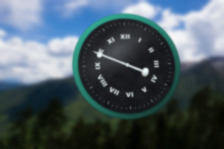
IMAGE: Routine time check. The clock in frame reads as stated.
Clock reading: 3:49
